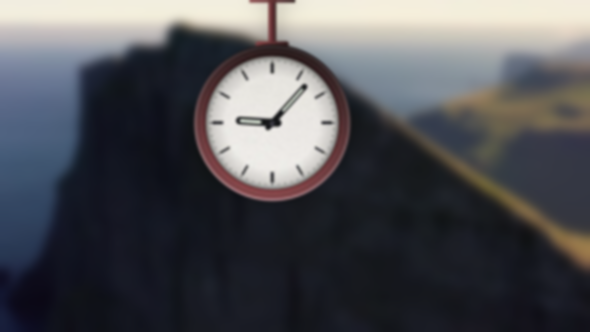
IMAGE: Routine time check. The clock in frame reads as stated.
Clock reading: 9:07
